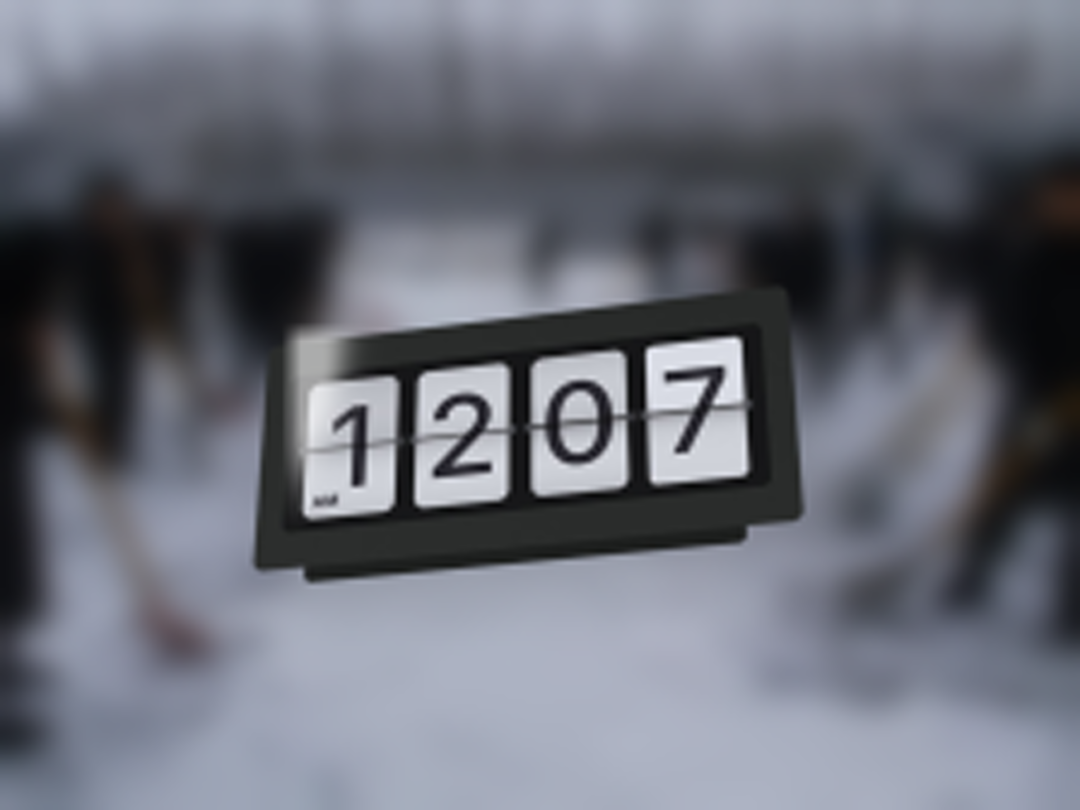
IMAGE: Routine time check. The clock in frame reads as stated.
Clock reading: 12:07
